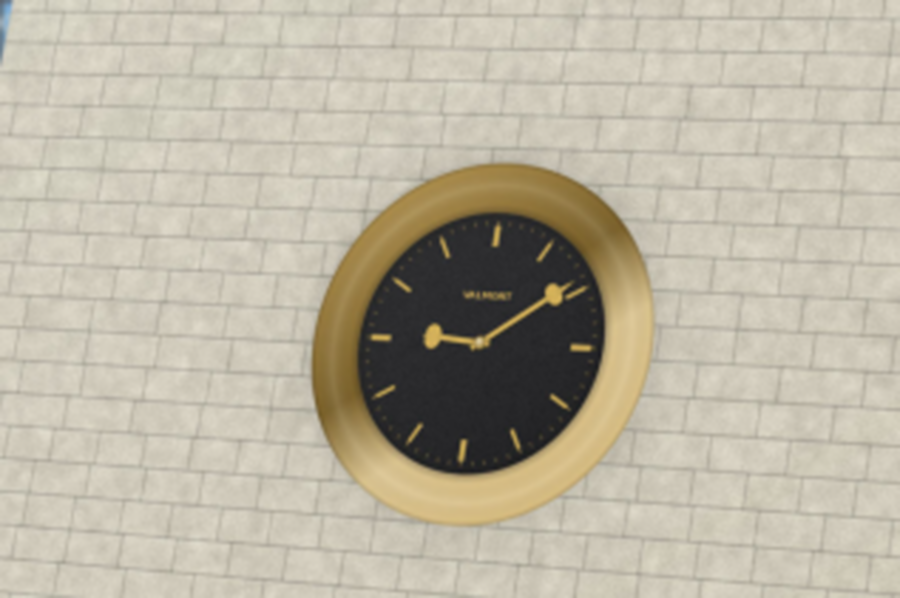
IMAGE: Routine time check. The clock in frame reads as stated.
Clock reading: 9:09
